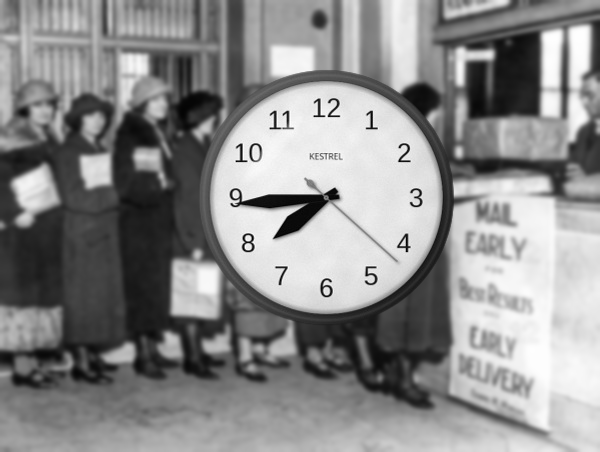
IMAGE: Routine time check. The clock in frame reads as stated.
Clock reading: 7:44:22
